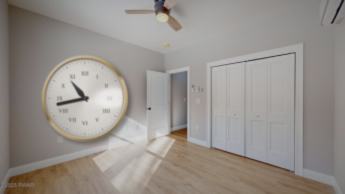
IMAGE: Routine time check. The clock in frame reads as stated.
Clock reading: 10:43
